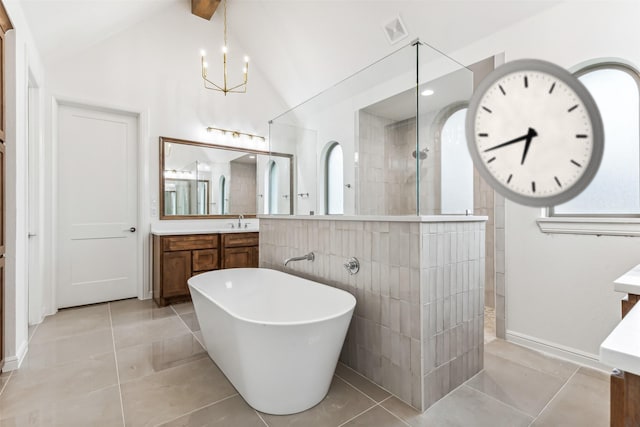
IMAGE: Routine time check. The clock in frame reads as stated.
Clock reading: 6:42
